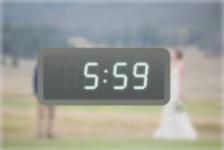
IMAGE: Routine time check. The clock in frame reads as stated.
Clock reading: 5:59
